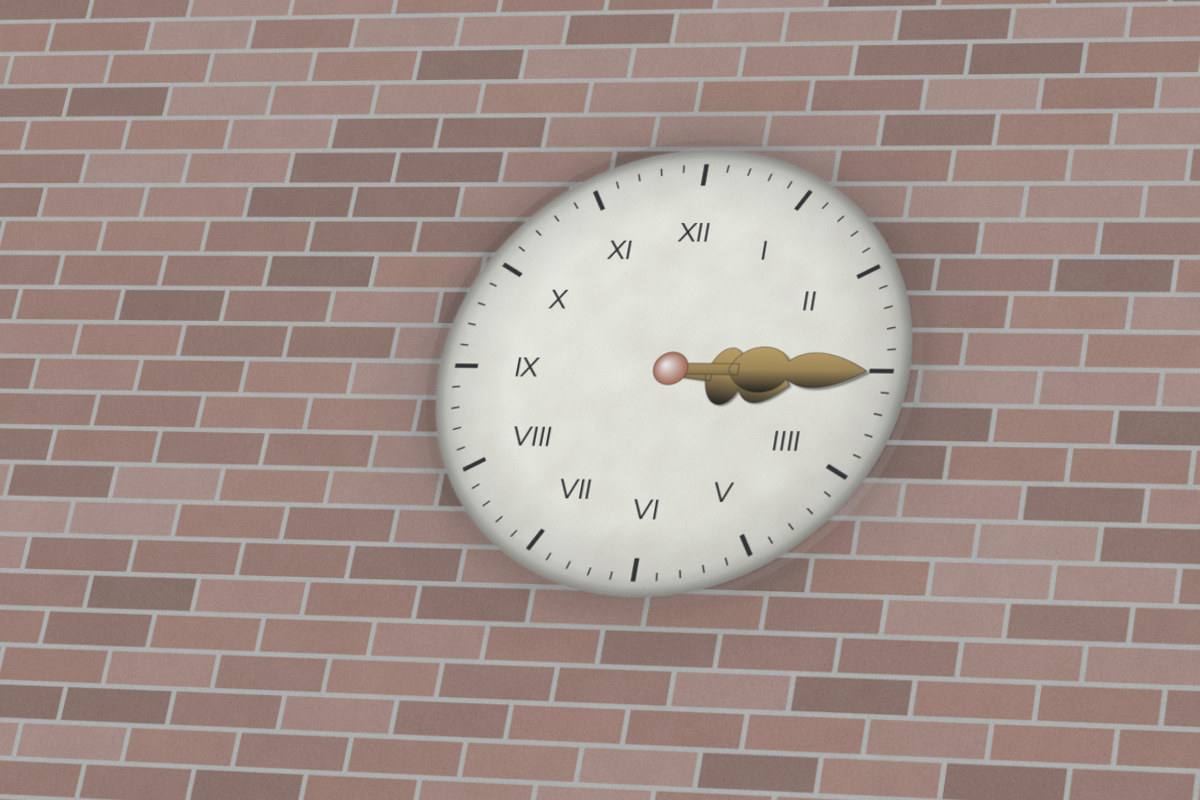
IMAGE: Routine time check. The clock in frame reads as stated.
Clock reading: 3:15
